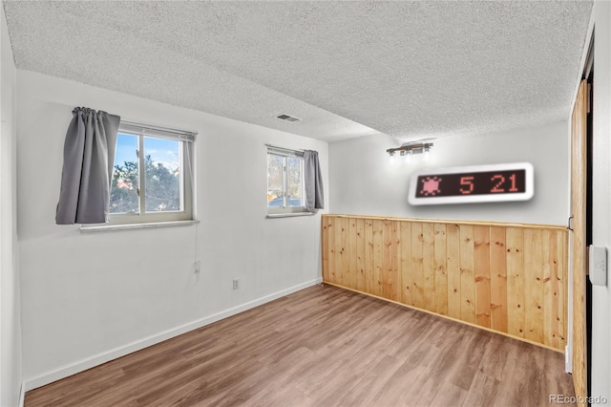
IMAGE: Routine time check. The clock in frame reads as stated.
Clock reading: 5:21
